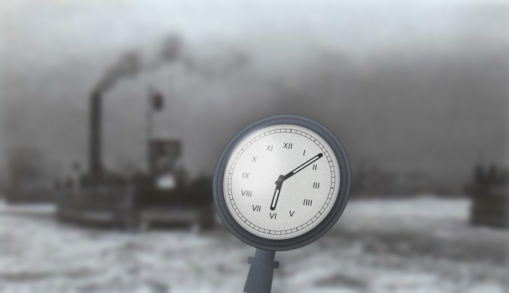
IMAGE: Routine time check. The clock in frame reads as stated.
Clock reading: 6:08
